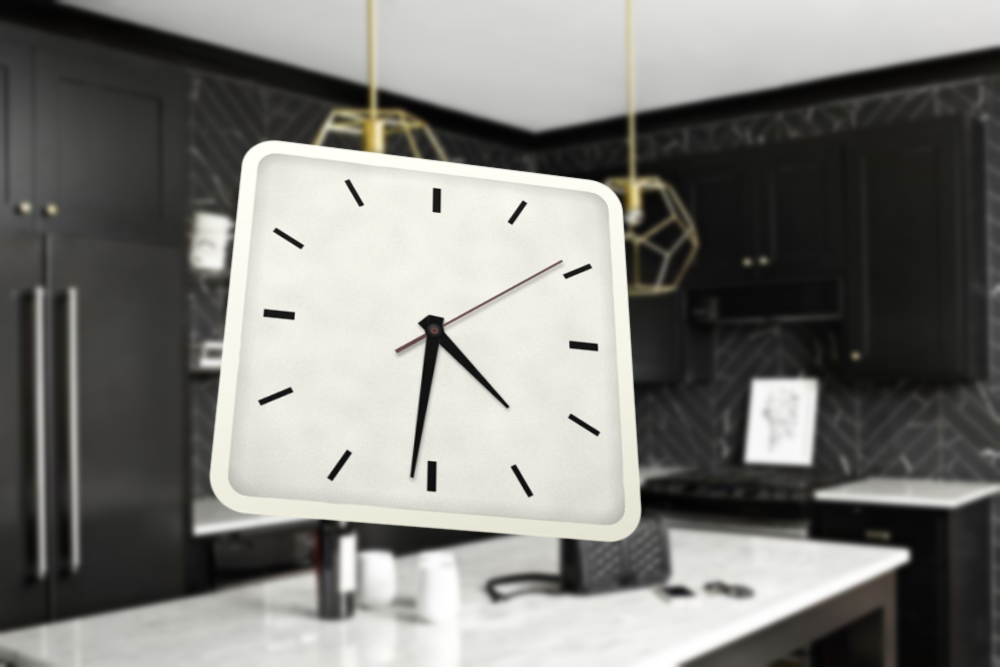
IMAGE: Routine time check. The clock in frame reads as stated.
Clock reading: 4:31:09
